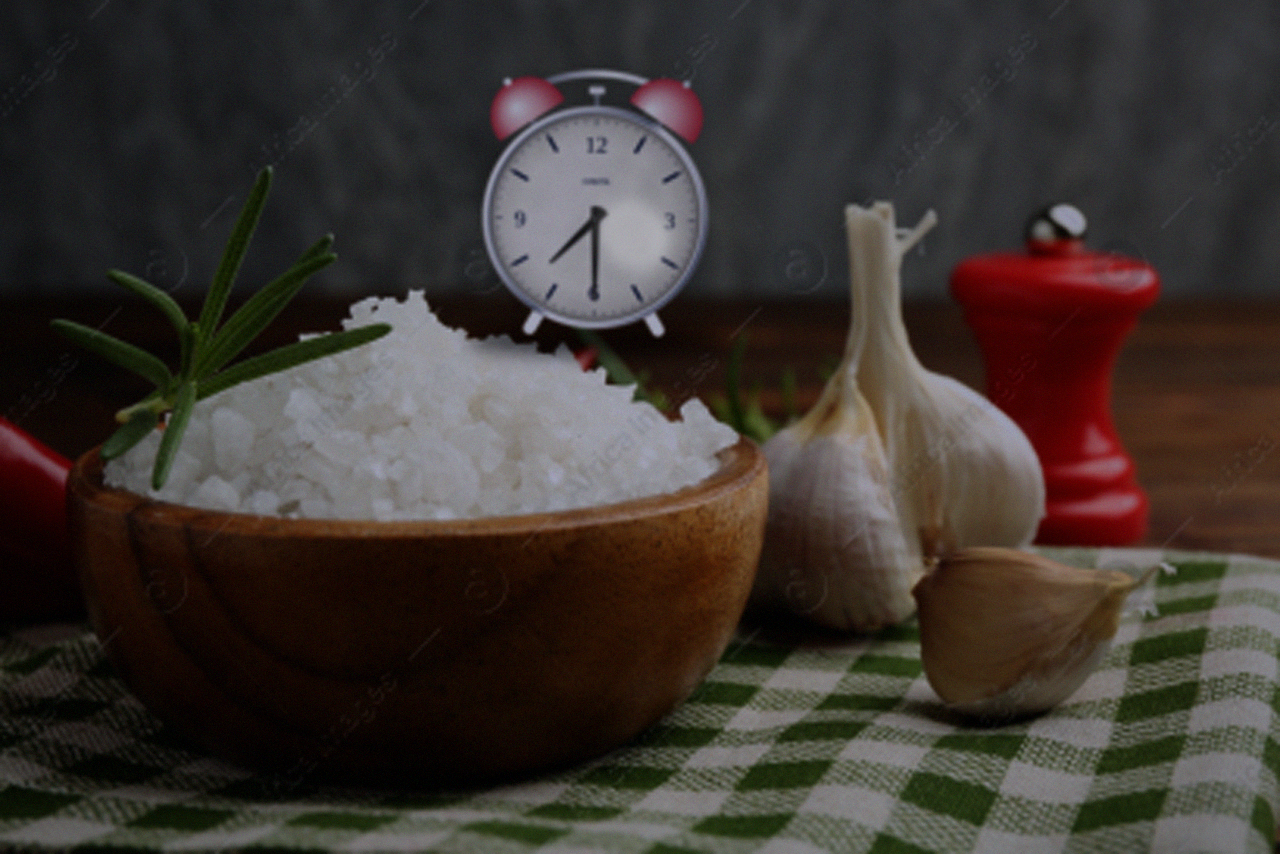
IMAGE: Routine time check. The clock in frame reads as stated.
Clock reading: 7:30
